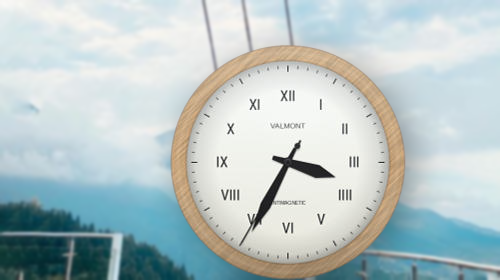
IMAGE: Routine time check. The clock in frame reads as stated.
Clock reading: 3:34:35
